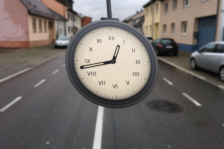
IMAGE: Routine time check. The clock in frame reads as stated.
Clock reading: 12:43
